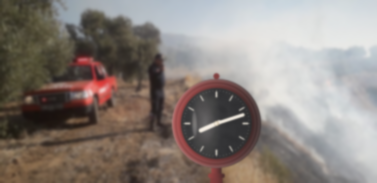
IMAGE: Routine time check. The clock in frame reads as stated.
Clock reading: 8:12
